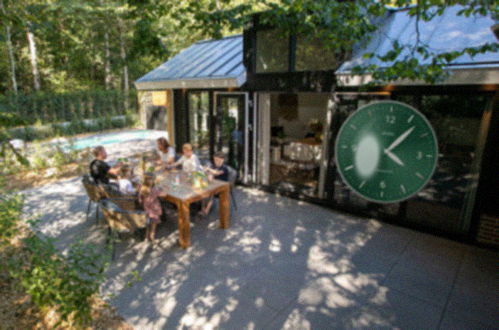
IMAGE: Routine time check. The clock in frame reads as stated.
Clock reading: 4:07
